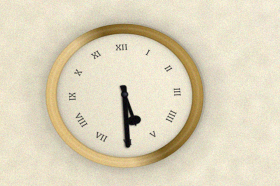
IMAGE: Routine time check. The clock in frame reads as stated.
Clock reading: 5:30
